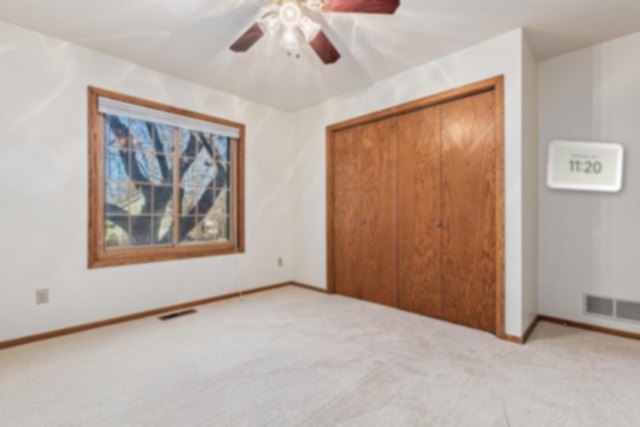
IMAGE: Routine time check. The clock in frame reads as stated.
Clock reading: 11:20
